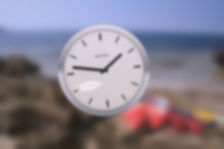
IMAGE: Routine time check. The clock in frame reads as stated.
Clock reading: 1:47
